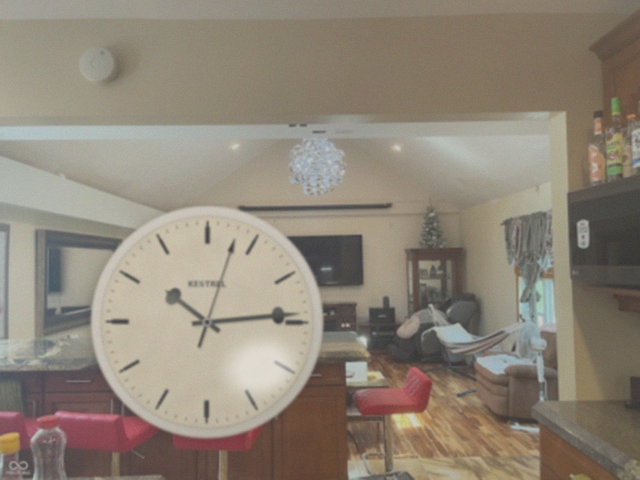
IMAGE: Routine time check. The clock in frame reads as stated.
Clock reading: 10:14:03
